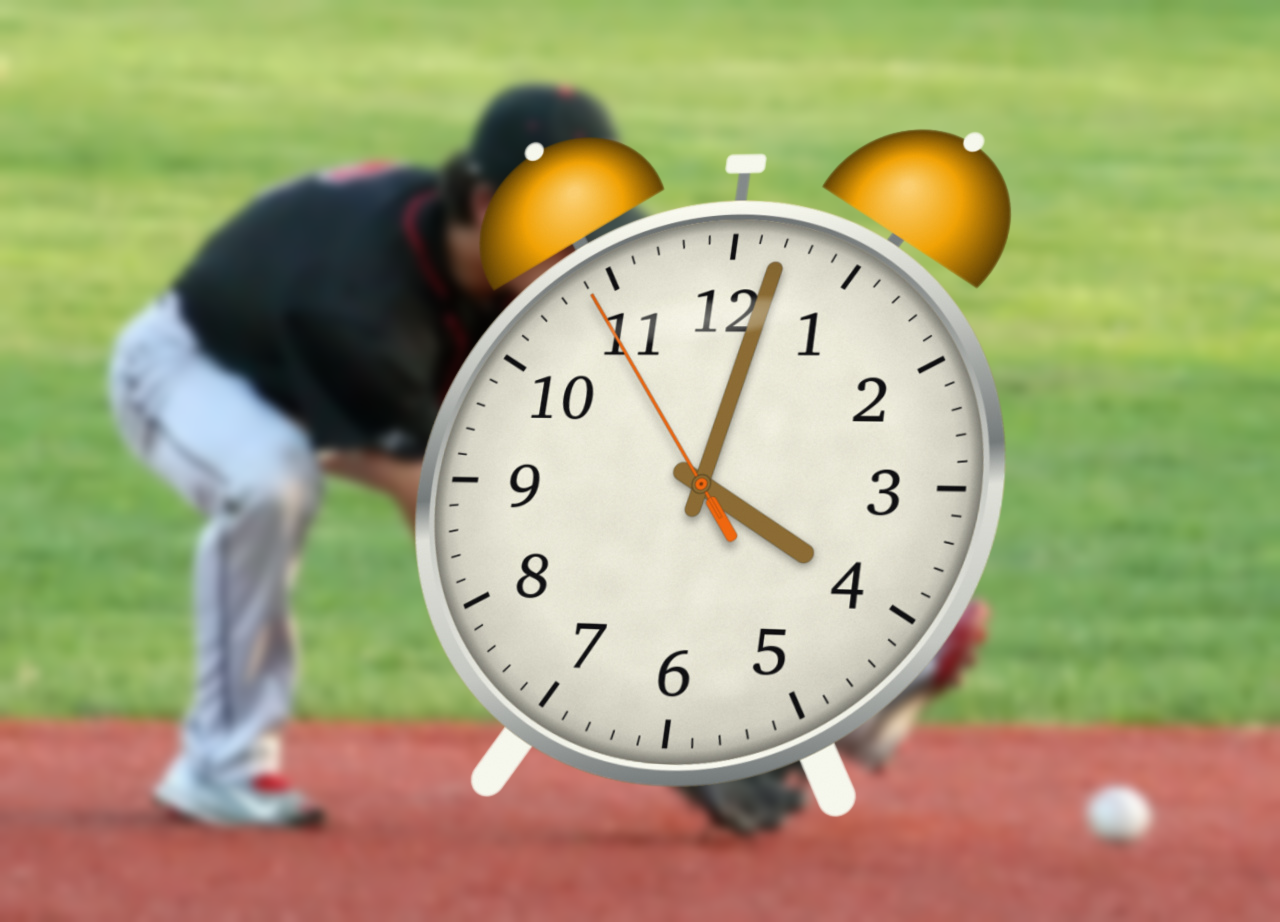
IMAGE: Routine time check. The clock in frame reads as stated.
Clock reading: 4:01:54
